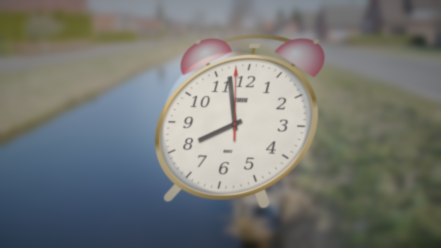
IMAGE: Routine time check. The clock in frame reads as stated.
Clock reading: 7:56:58
